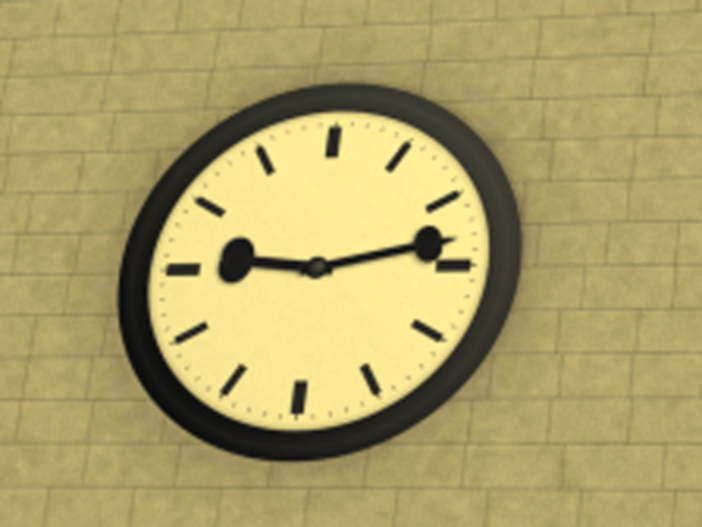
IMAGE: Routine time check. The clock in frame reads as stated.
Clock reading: 9:13
